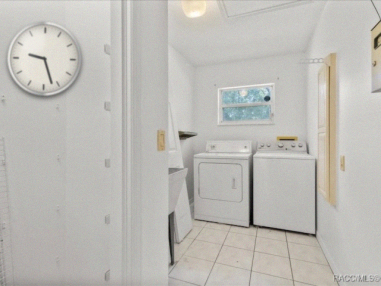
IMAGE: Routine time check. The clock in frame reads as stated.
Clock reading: 9:27
